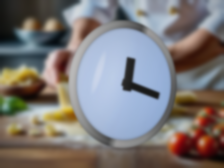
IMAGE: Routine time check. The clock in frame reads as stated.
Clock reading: 12:18
